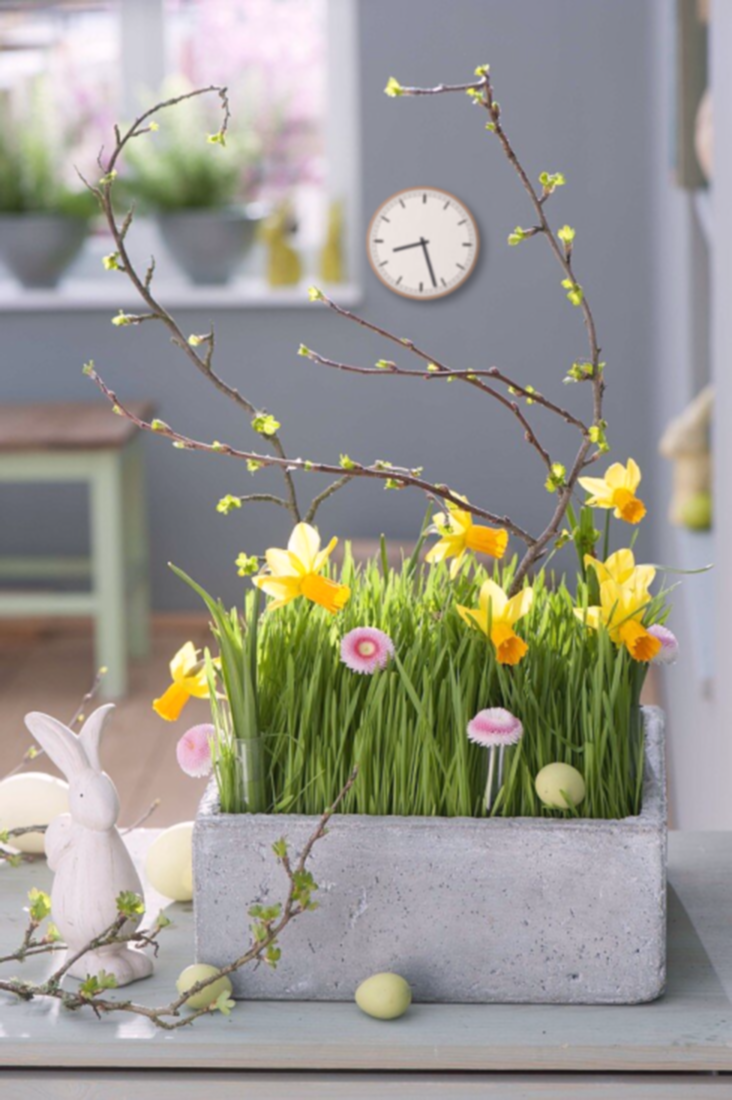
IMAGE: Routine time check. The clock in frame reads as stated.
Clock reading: 8:27
